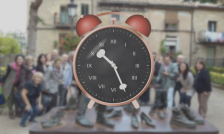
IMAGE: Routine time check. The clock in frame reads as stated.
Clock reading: 10:26
